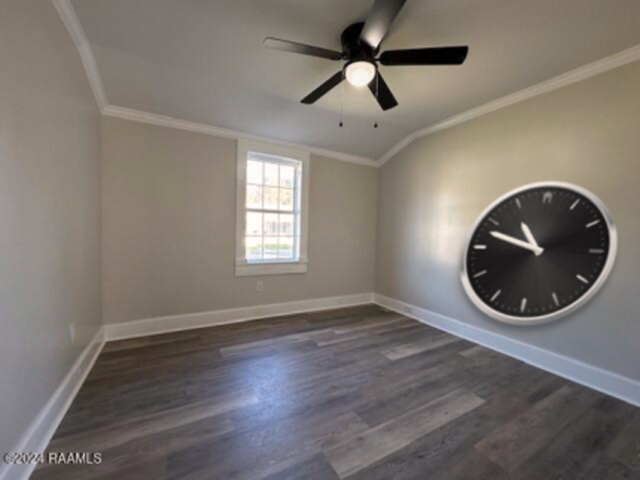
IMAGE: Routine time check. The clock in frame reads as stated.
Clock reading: 10:48
